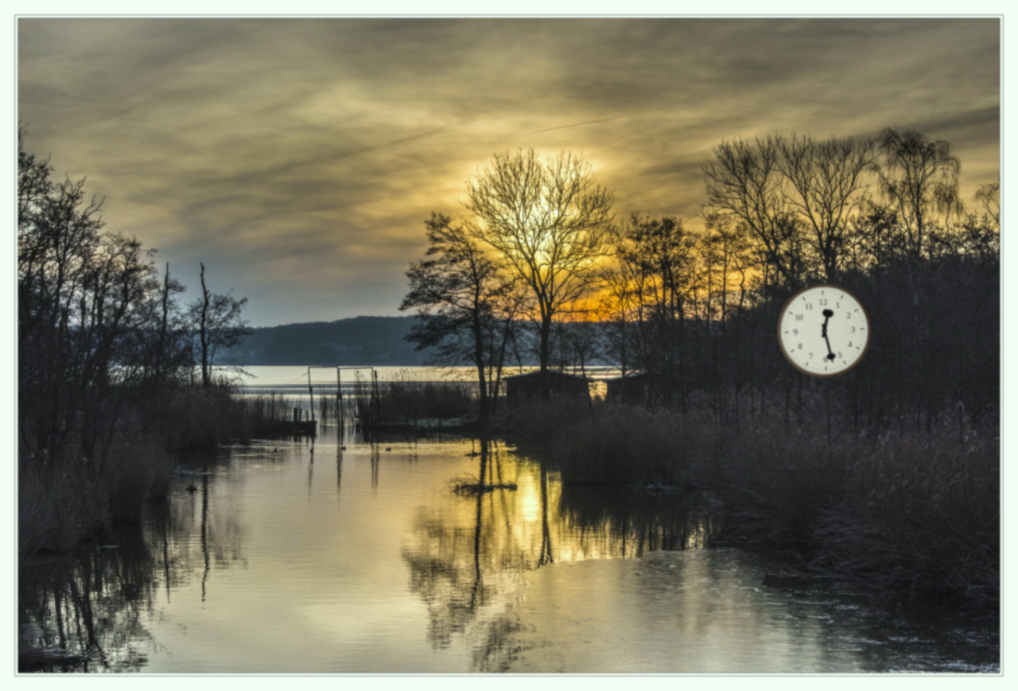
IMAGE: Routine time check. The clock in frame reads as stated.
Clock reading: 12:28
